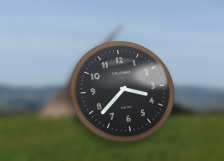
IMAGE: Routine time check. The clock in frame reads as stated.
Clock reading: 3:38
